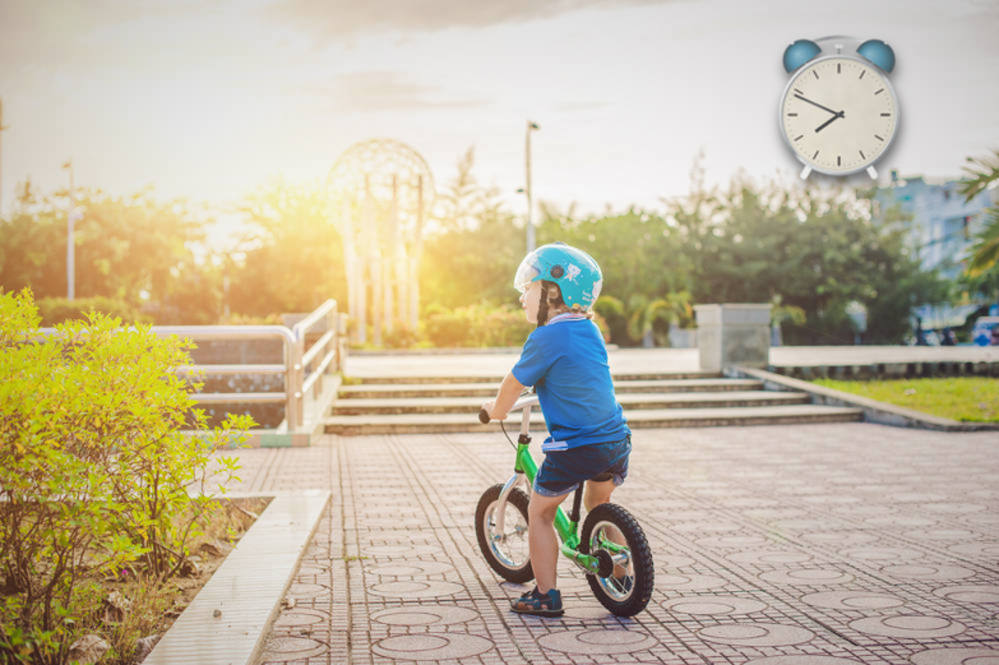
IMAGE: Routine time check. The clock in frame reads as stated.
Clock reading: 7:49
